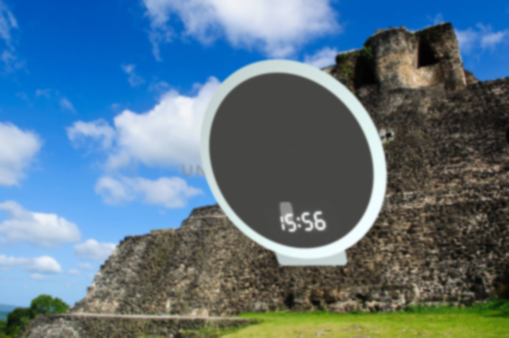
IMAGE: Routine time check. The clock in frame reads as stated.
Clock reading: 15:56
